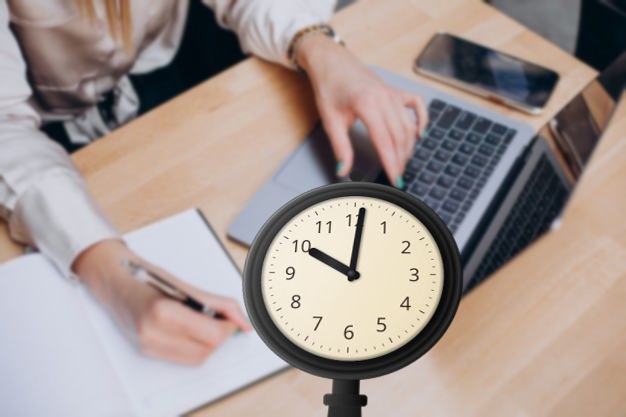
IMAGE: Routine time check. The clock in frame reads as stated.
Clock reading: 10:01
